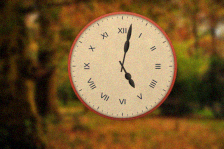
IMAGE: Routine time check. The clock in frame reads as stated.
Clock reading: 5:02
